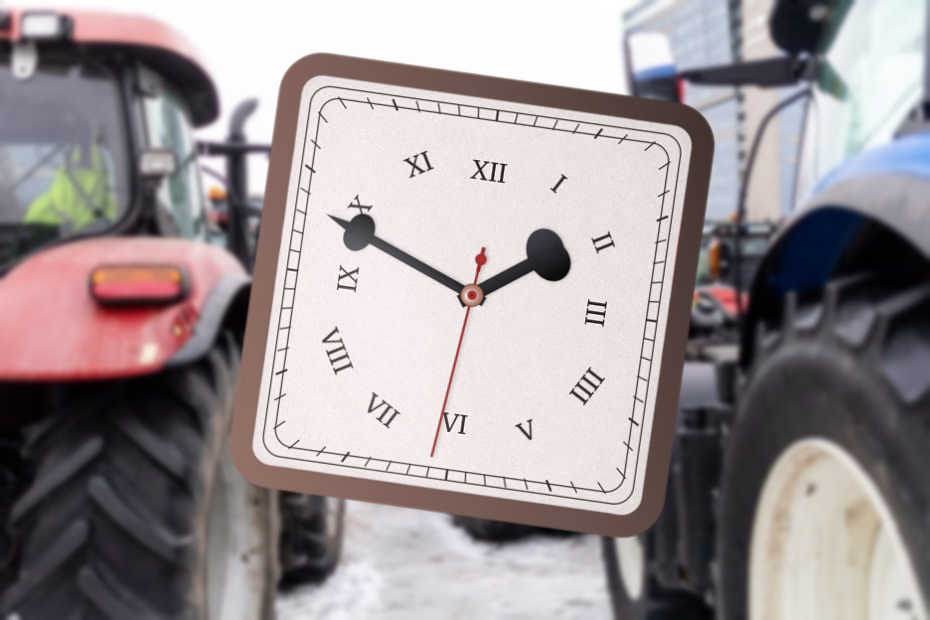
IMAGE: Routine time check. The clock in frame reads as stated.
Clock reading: 1:48:31
